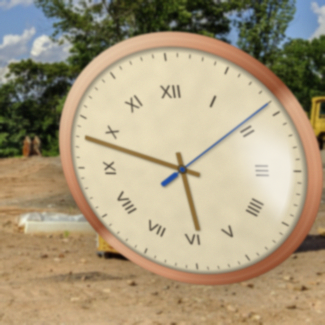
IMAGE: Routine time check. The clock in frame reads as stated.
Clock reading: 5:48:09
